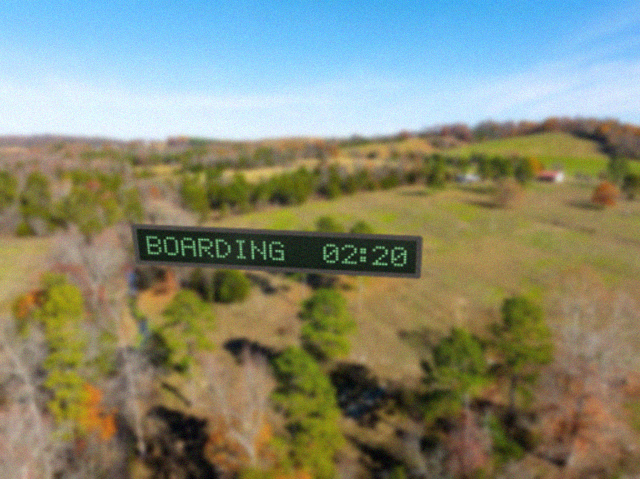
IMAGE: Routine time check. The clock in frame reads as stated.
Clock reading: 2:20
